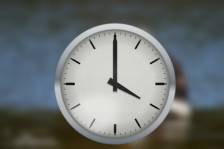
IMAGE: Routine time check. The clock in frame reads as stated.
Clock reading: 4:00
